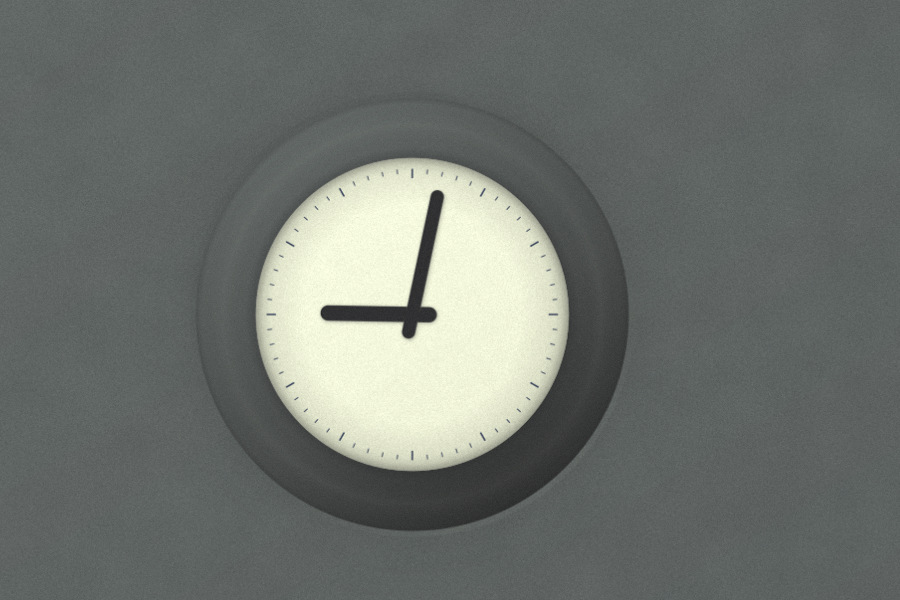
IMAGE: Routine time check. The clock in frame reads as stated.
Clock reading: 9:02
